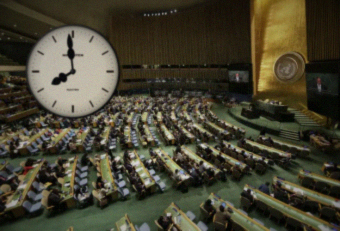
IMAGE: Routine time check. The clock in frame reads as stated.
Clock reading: 7:59
